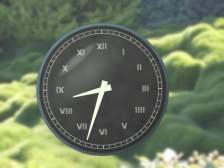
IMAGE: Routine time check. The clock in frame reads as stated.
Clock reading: 8:33
